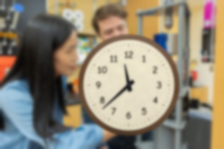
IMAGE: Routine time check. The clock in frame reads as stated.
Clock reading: 11:38
